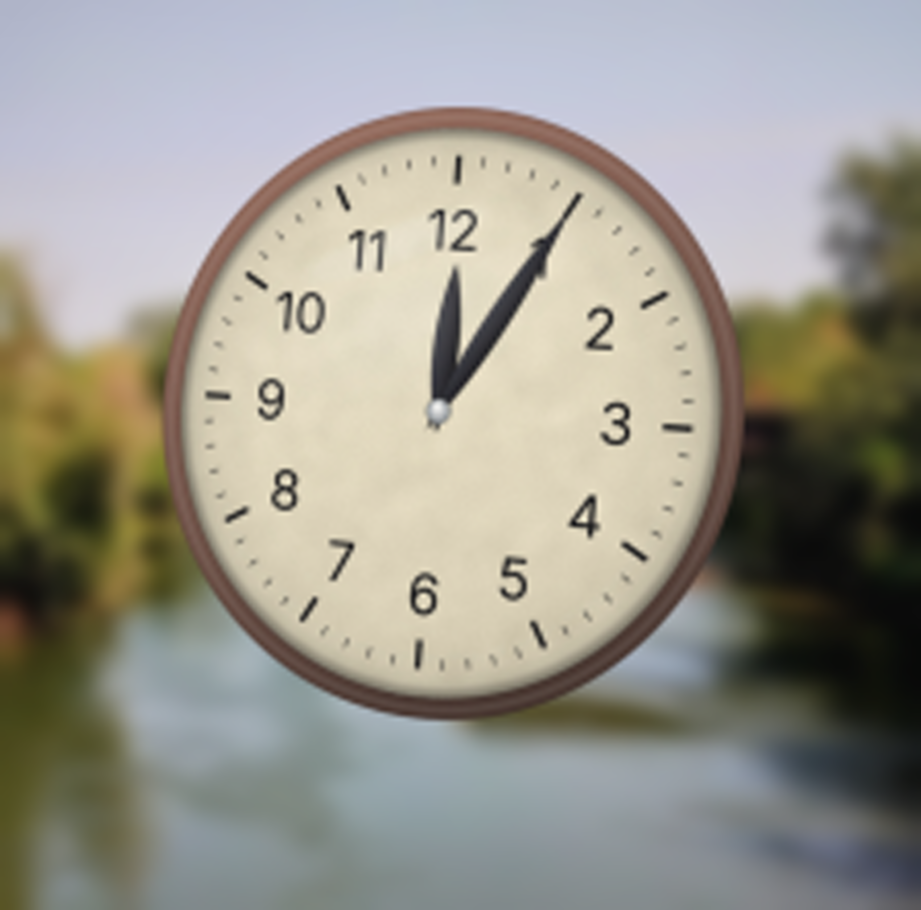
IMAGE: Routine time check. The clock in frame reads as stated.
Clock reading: 12:05
